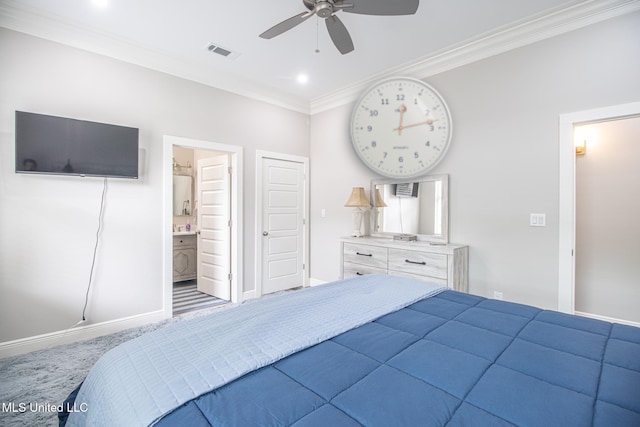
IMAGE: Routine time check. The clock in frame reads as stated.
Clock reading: 12:13
